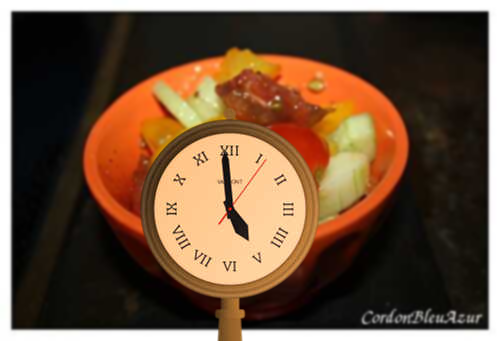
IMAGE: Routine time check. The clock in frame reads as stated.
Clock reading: 4:59:06
